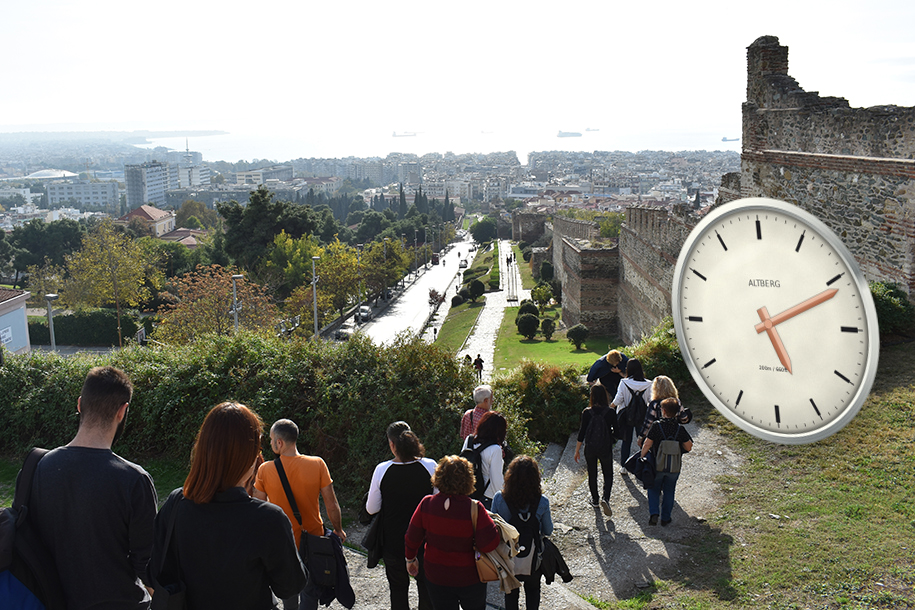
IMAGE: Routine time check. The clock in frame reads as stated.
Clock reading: 5:11
